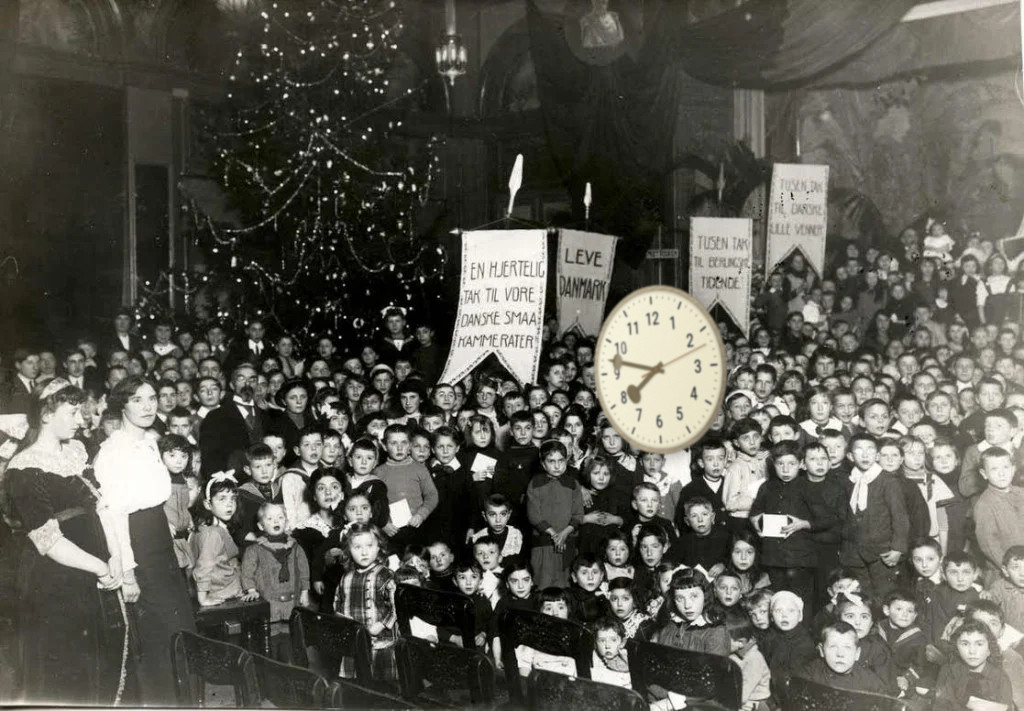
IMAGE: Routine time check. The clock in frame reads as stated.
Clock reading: 7:47:12
